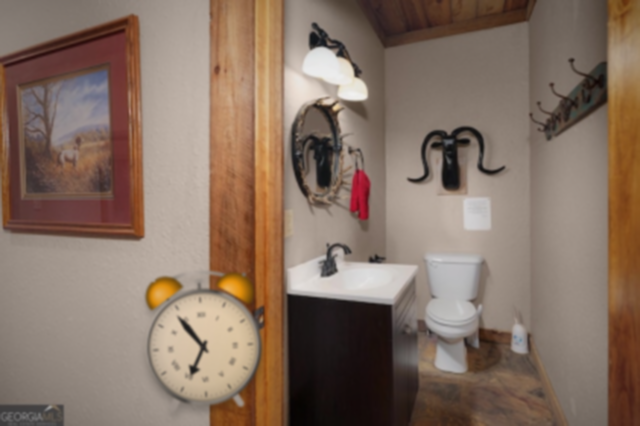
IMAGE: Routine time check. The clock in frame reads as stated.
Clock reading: 6:54
